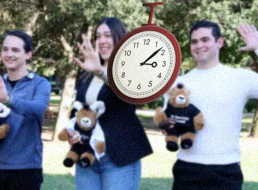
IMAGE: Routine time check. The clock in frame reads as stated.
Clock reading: 3:08
